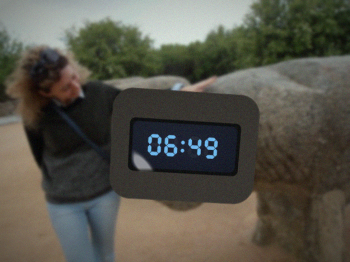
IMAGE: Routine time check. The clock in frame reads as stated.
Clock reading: 6:49
